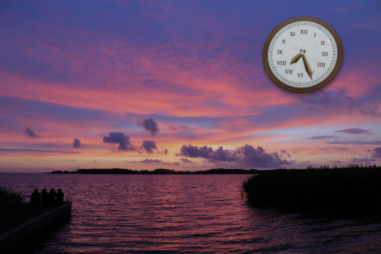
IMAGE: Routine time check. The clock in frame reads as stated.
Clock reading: 7:26
